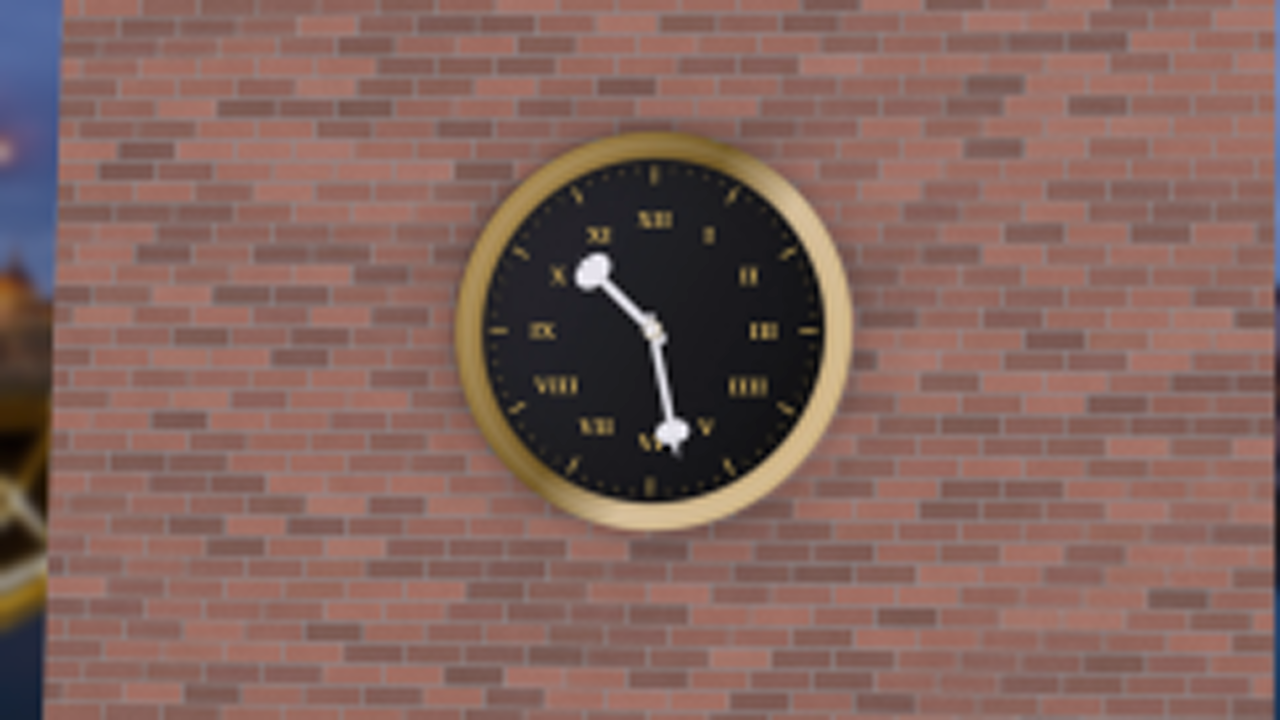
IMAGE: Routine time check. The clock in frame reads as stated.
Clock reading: 10:28
